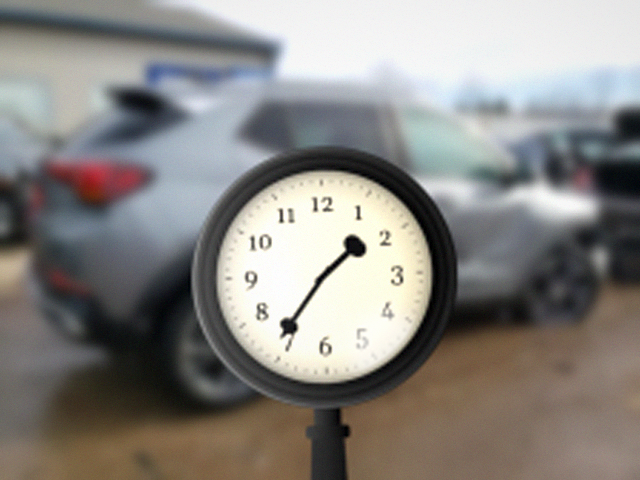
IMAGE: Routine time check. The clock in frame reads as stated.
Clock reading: 1:36
